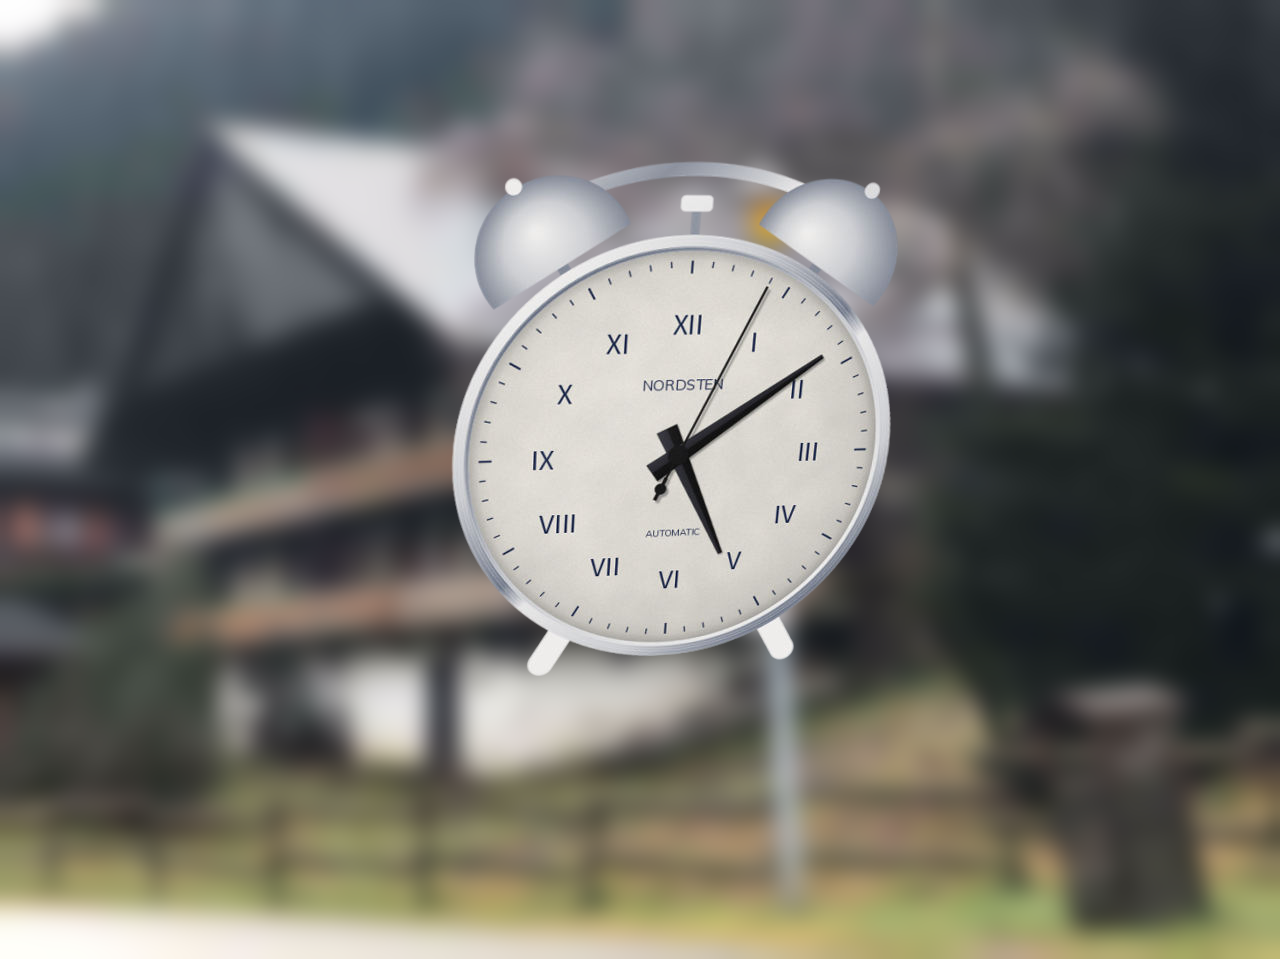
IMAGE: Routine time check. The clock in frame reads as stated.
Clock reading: 5:09:04
